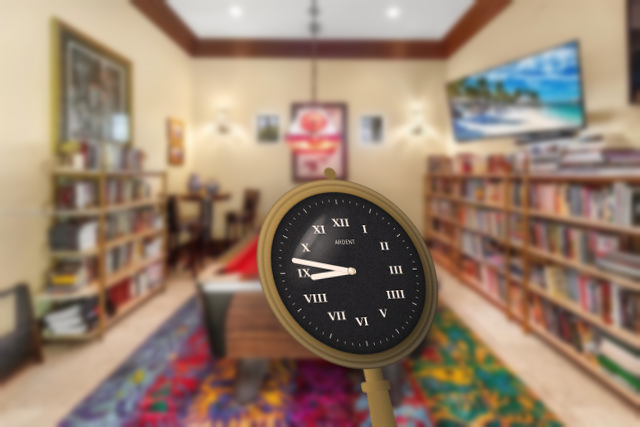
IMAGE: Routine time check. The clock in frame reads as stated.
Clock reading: 8:47
